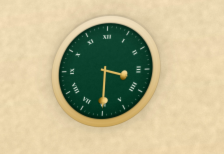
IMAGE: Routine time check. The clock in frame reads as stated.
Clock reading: 3:30
